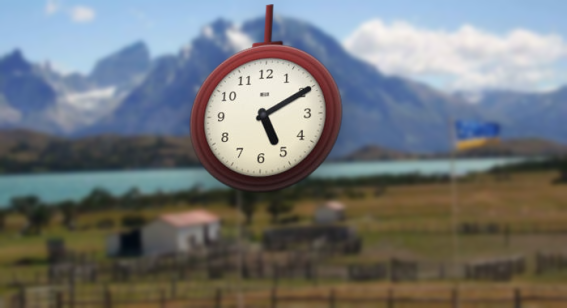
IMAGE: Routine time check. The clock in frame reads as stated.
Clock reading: 5:10
